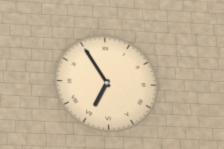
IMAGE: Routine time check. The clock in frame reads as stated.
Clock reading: 6:55
